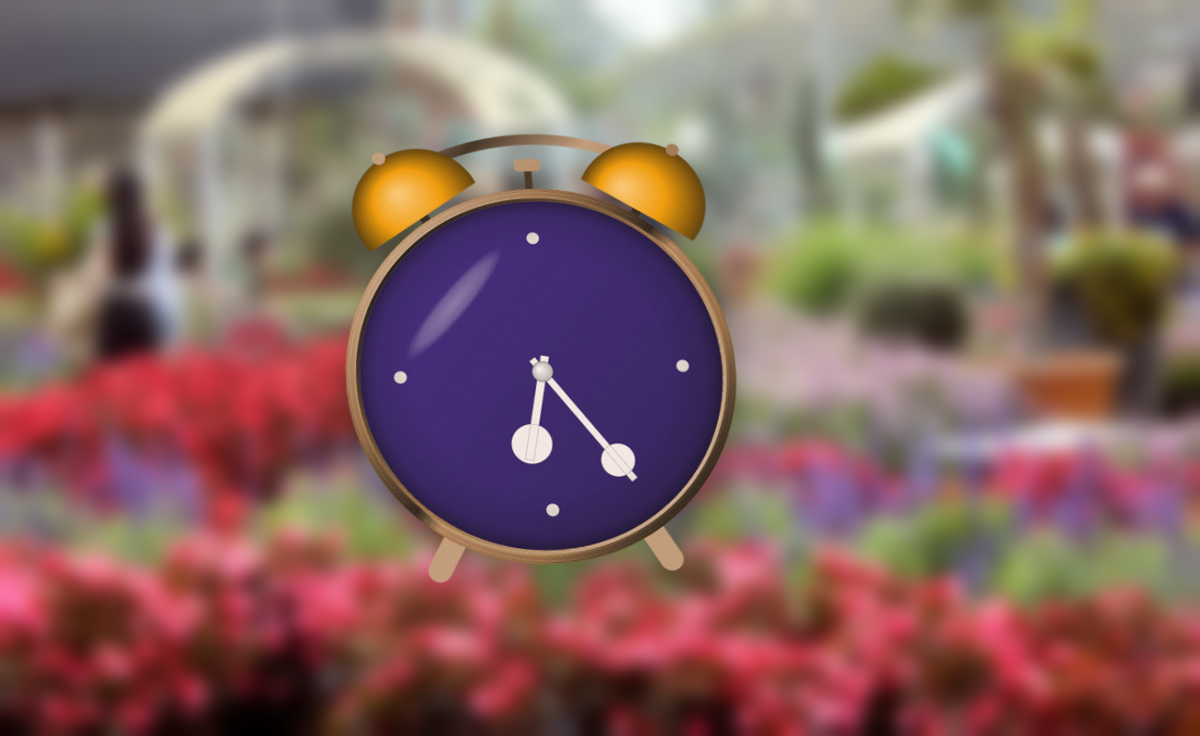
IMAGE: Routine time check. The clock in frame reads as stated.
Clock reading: 6:24
